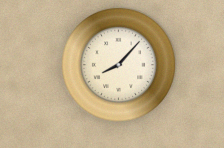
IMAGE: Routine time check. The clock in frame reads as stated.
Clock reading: 8:07
